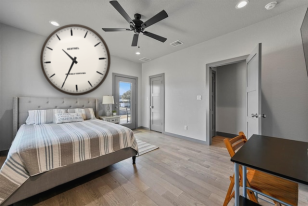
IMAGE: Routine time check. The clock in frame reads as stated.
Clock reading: 10:35
